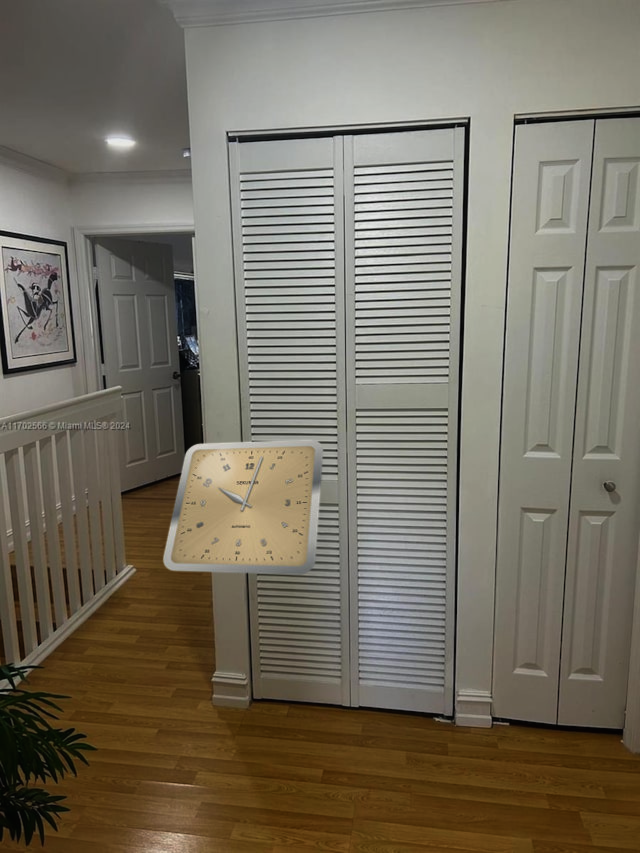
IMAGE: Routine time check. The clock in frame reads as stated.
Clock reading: 10:02
